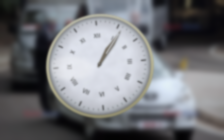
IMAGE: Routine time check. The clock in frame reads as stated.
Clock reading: 1:06
